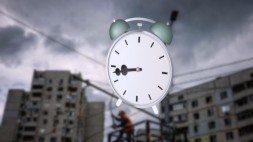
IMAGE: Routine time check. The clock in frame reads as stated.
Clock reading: 8:43
